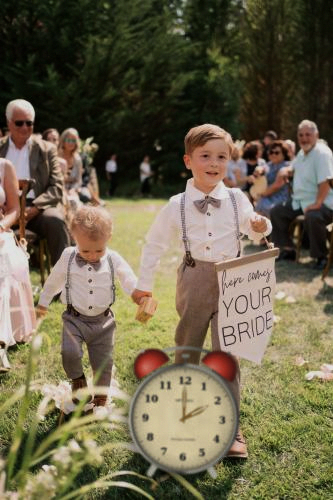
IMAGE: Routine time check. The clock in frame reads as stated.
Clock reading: 2:00
